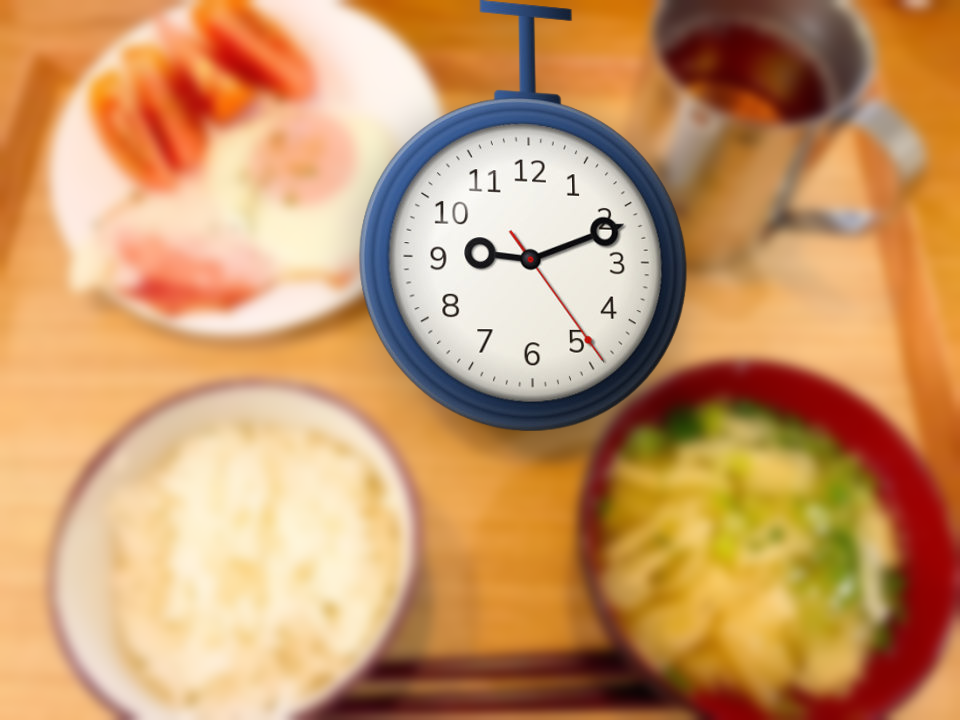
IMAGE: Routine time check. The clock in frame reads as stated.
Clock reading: 9:11:24
